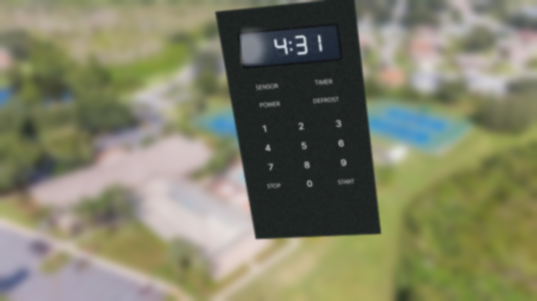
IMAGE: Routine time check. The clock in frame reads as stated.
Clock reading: 4:31
